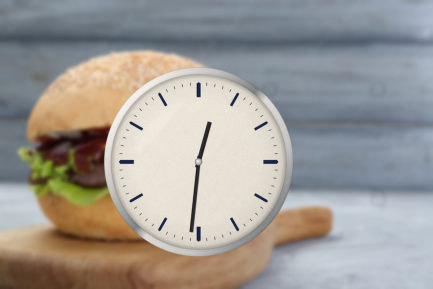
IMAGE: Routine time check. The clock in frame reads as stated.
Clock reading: 12:31
